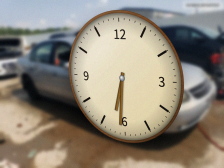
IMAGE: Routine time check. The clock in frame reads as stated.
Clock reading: 6:31
